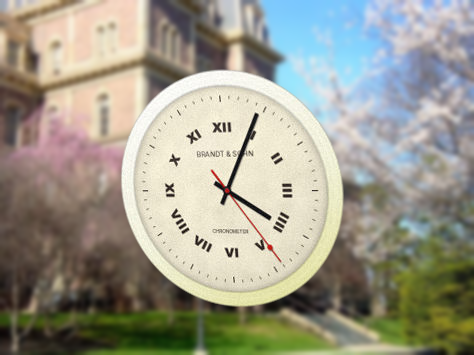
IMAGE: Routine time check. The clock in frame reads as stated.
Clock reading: 4:04:24
